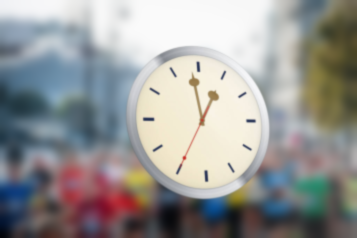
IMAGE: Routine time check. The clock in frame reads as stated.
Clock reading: 12:58:35
